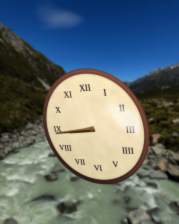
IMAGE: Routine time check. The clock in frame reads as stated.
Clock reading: 8:44
